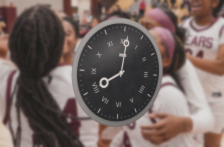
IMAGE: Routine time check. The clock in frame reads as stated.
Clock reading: 8:01
